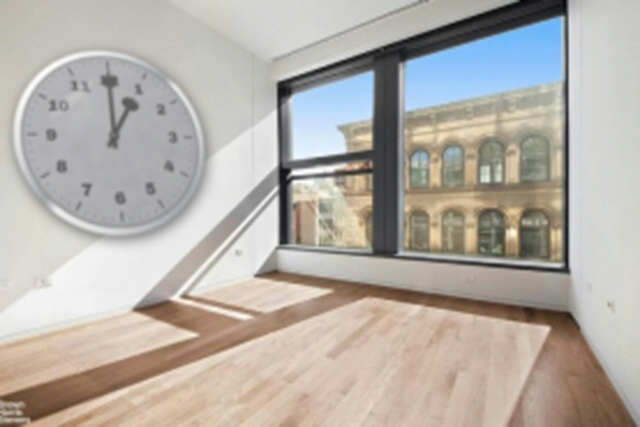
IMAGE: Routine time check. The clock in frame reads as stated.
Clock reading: 1:00
